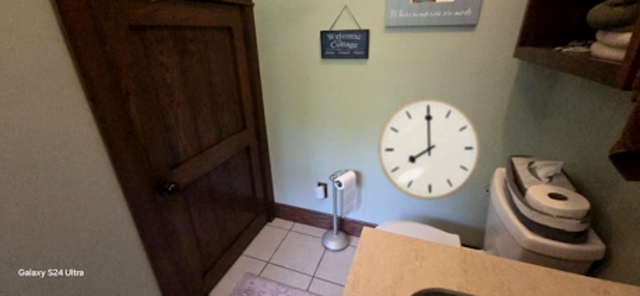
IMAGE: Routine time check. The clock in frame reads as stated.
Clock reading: 8:00
